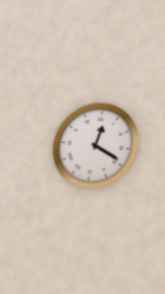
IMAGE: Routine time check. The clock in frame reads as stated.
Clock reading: 12:19
